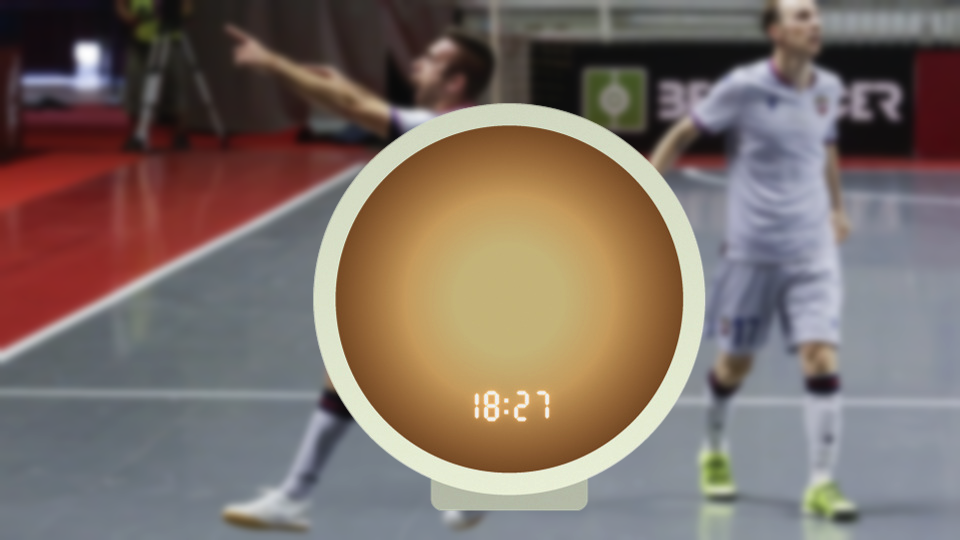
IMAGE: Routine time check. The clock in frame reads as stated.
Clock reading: 18:27
